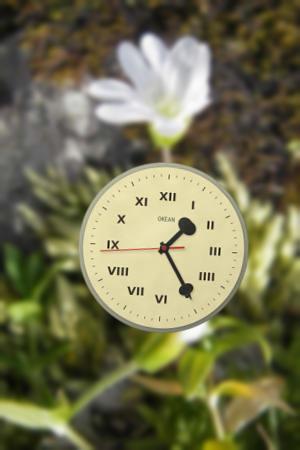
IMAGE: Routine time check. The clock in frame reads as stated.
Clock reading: 1:24:44
